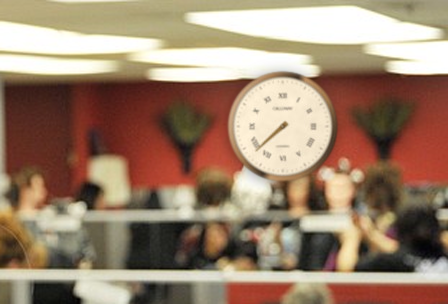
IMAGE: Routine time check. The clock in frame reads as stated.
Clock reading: 7:38
